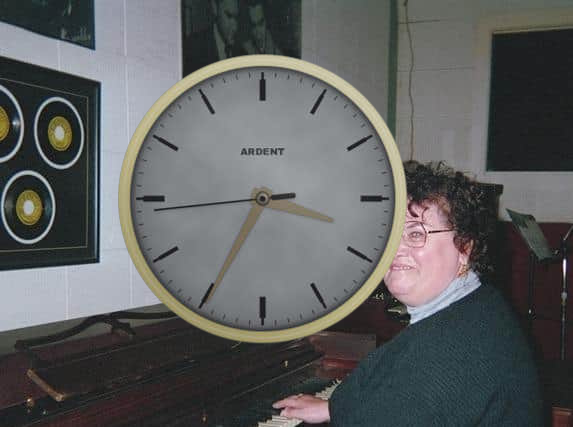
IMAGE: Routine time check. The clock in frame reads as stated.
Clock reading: 3:34:44
